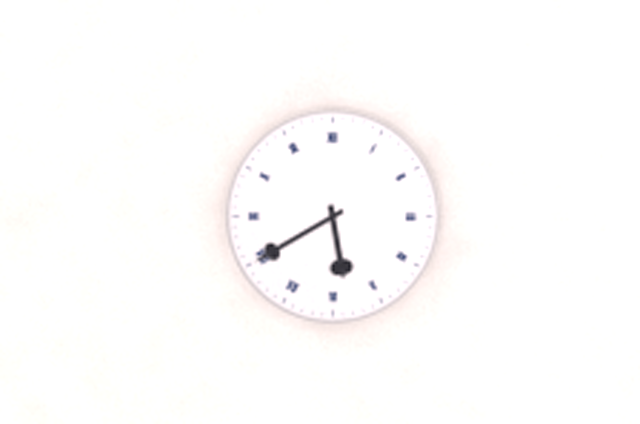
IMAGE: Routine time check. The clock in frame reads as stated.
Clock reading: 5:40
